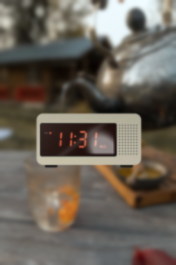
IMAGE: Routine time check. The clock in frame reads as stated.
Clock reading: 11:31
